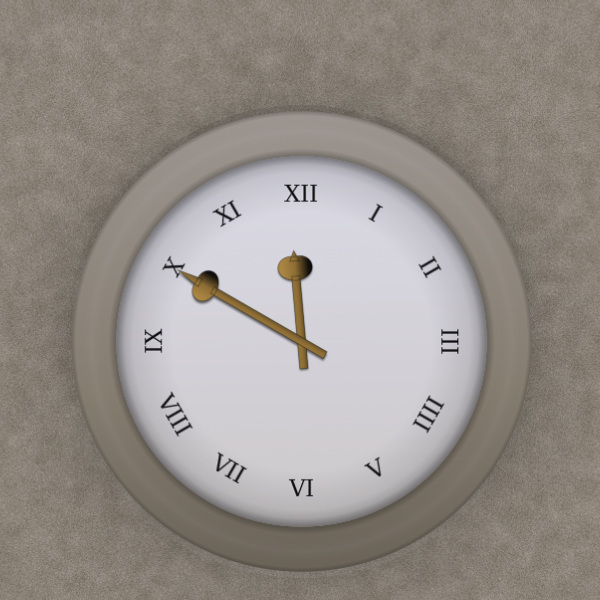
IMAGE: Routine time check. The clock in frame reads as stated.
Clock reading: 11:50
